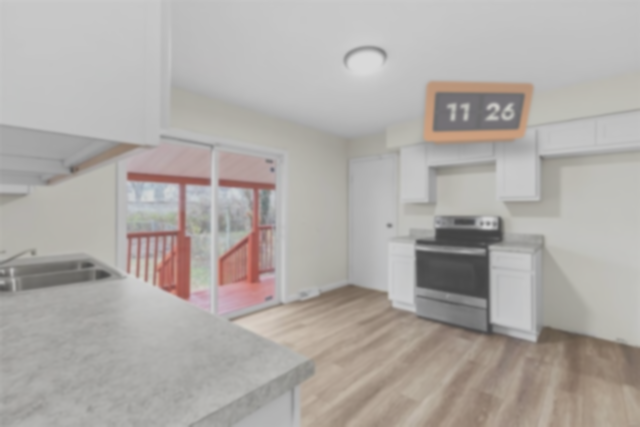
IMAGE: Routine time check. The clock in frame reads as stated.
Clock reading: 11:26
